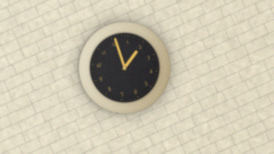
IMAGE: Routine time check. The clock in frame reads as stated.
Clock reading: 2:01
